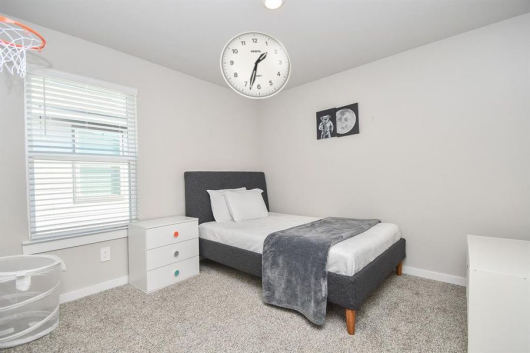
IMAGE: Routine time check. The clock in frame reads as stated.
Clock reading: 1:33
